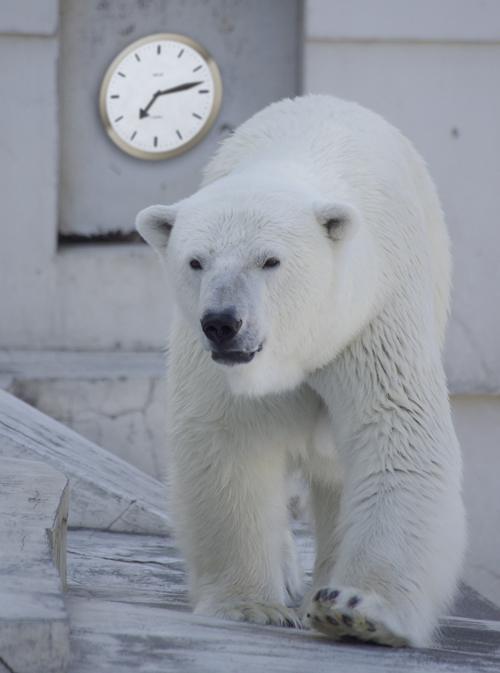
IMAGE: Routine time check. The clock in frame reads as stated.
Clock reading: 7:13
